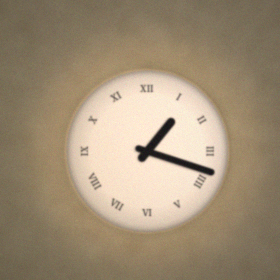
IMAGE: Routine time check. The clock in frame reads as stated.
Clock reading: 1:18
